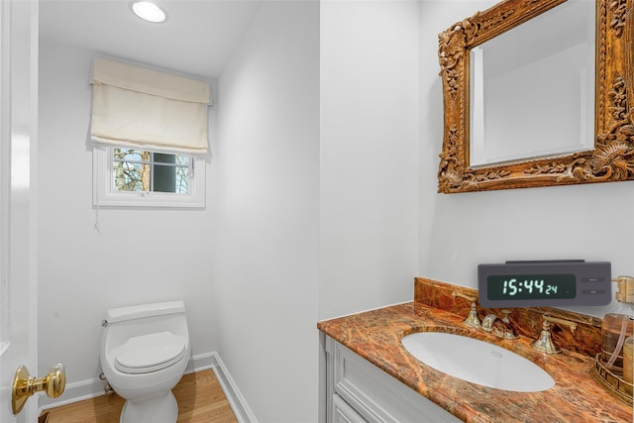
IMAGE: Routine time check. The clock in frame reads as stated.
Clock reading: 15:44:24
